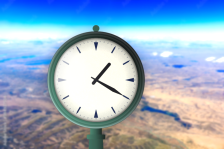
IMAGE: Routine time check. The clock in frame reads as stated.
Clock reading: 1:20
